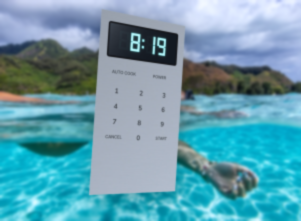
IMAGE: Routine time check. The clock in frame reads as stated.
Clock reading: 8:19
